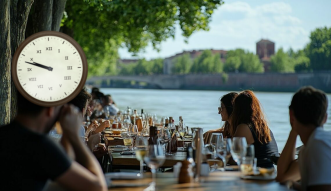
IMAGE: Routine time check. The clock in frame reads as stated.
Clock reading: 9:48
